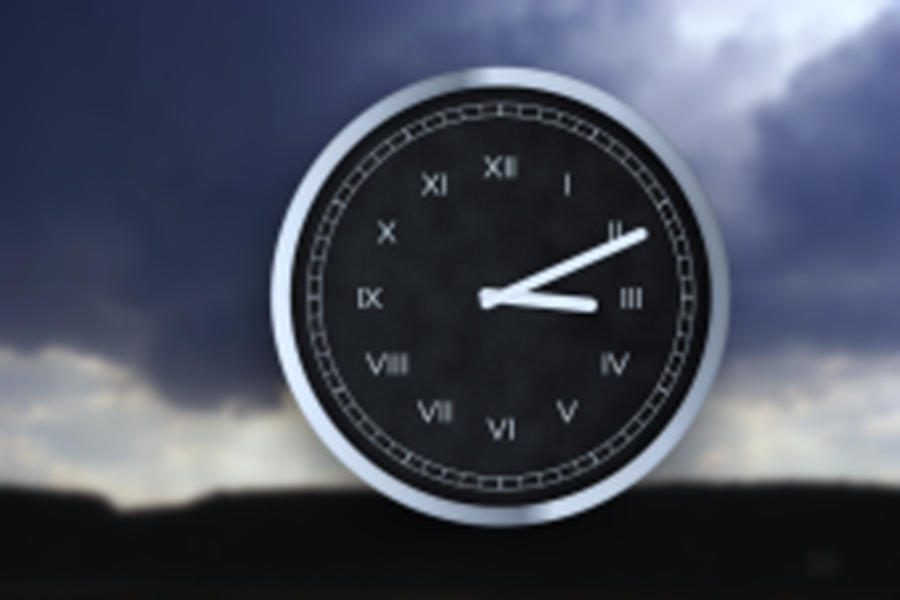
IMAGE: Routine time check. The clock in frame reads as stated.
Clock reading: 3:11
